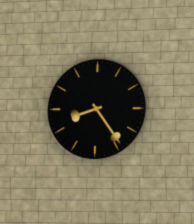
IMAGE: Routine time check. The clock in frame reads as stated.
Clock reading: 8:24
